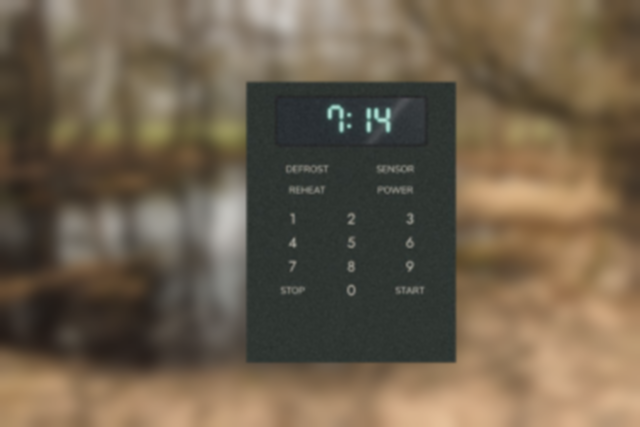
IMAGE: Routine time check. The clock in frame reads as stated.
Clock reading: 7:14
